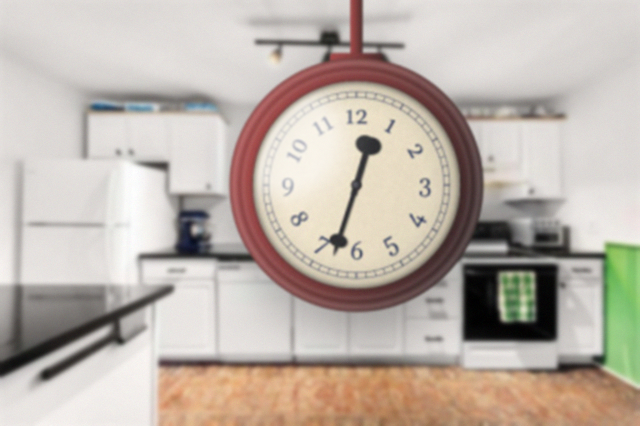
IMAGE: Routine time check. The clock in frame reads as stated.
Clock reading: 12:33
